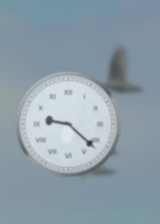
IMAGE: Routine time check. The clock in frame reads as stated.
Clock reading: 9:22
